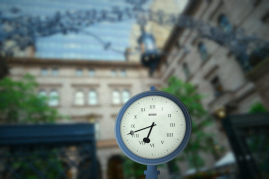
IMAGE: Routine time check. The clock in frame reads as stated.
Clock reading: 6:42
